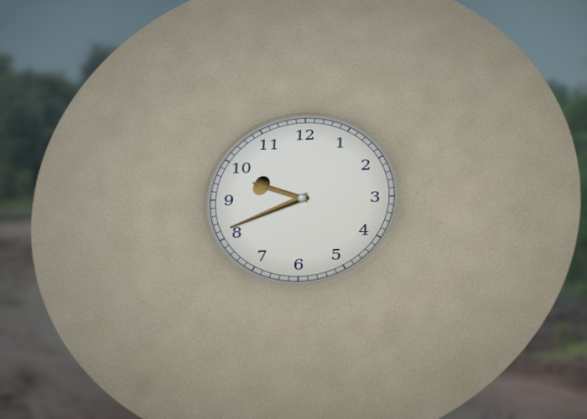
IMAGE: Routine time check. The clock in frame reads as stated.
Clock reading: 9:41
